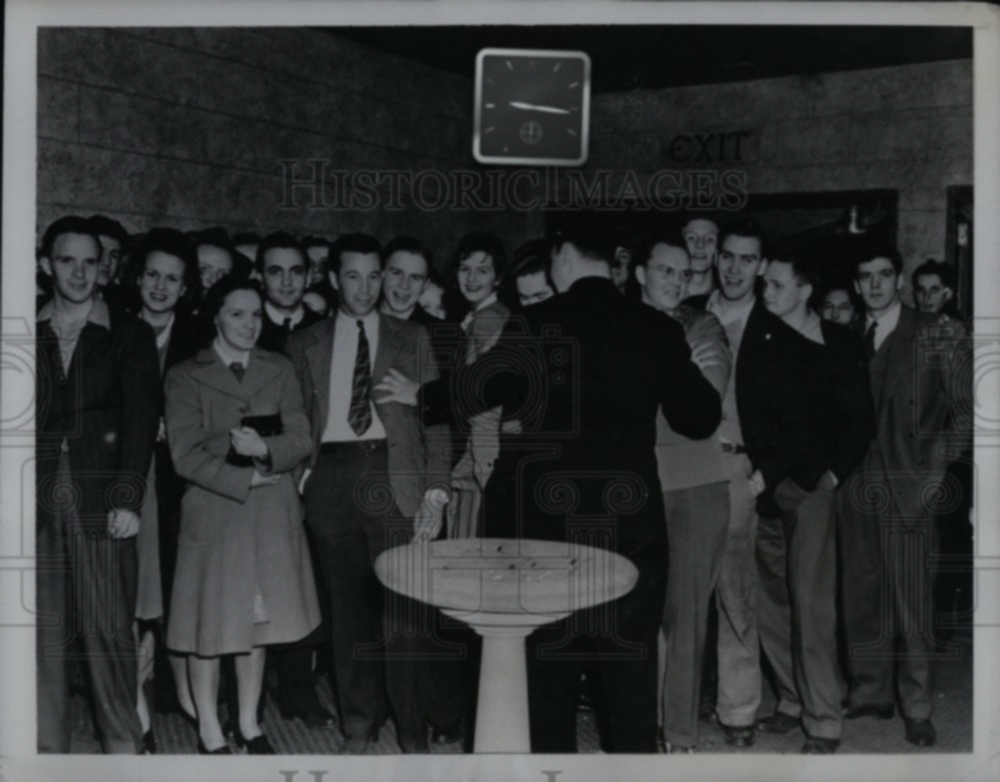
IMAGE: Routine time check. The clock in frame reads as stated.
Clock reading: 9:16
